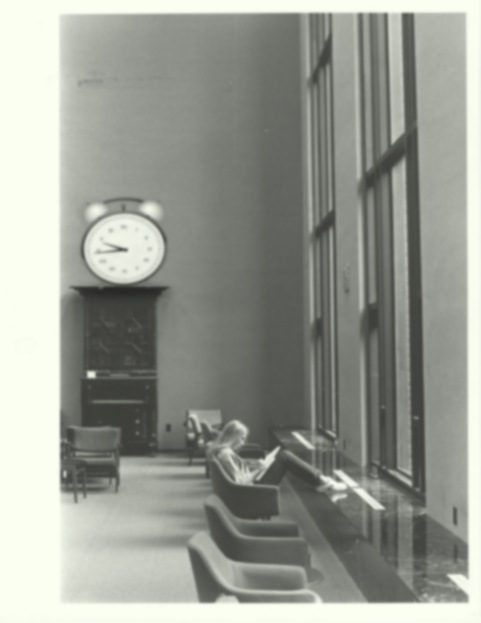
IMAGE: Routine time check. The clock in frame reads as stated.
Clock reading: 9:44
